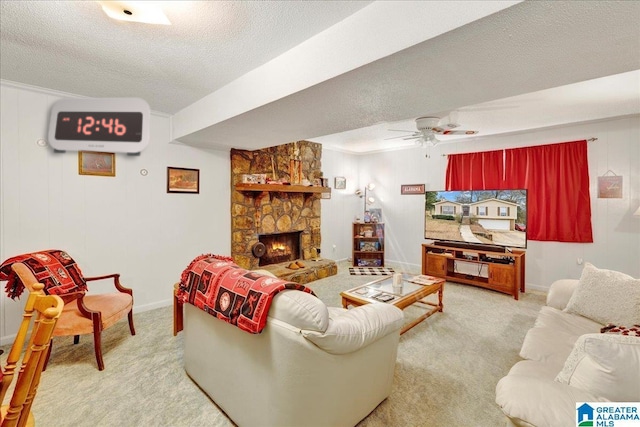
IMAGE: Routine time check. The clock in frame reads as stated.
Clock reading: 12:46
